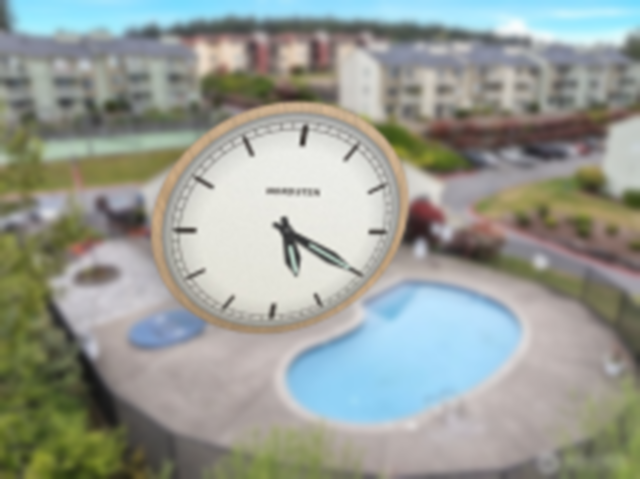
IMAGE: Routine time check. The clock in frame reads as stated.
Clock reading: 5:20
